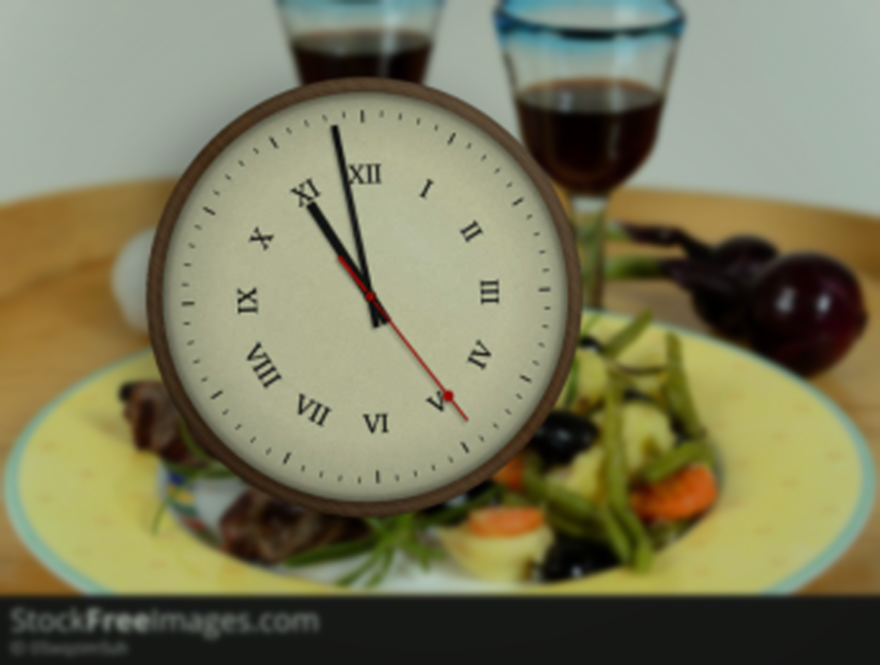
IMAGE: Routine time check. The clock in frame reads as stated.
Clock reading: 10:58:24
